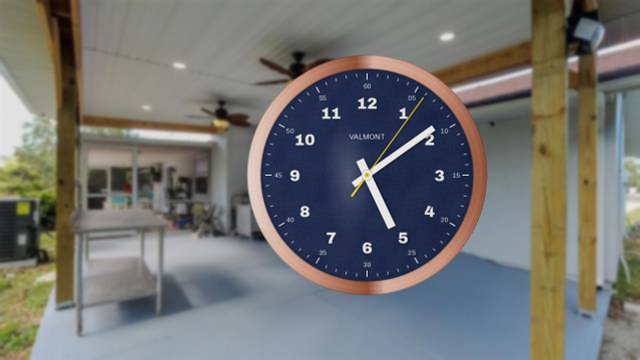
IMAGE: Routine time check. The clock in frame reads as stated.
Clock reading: 5:09:06
